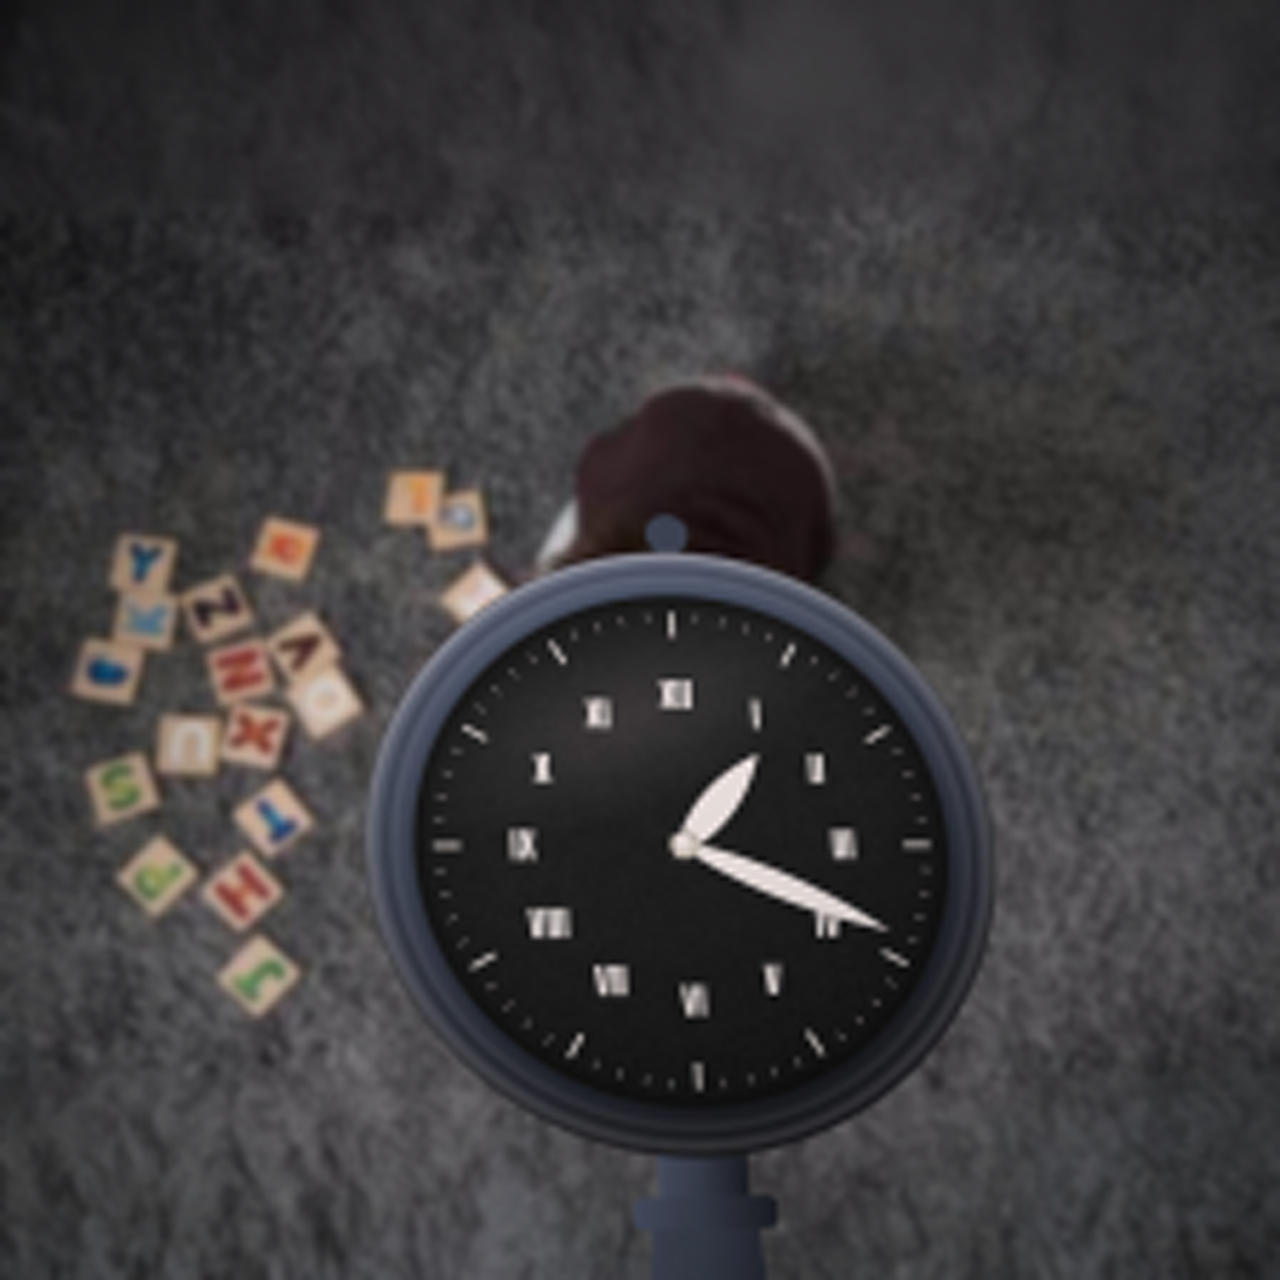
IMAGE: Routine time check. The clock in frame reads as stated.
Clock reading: 1:19
